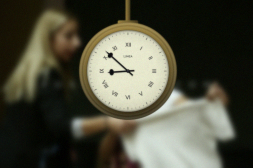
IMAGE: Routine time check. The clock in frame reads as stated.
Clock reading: 8:52
